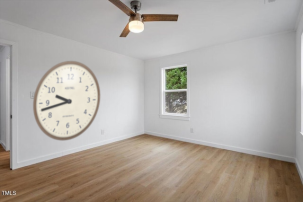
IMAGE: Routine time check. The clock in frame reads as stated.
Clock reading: 9:43
